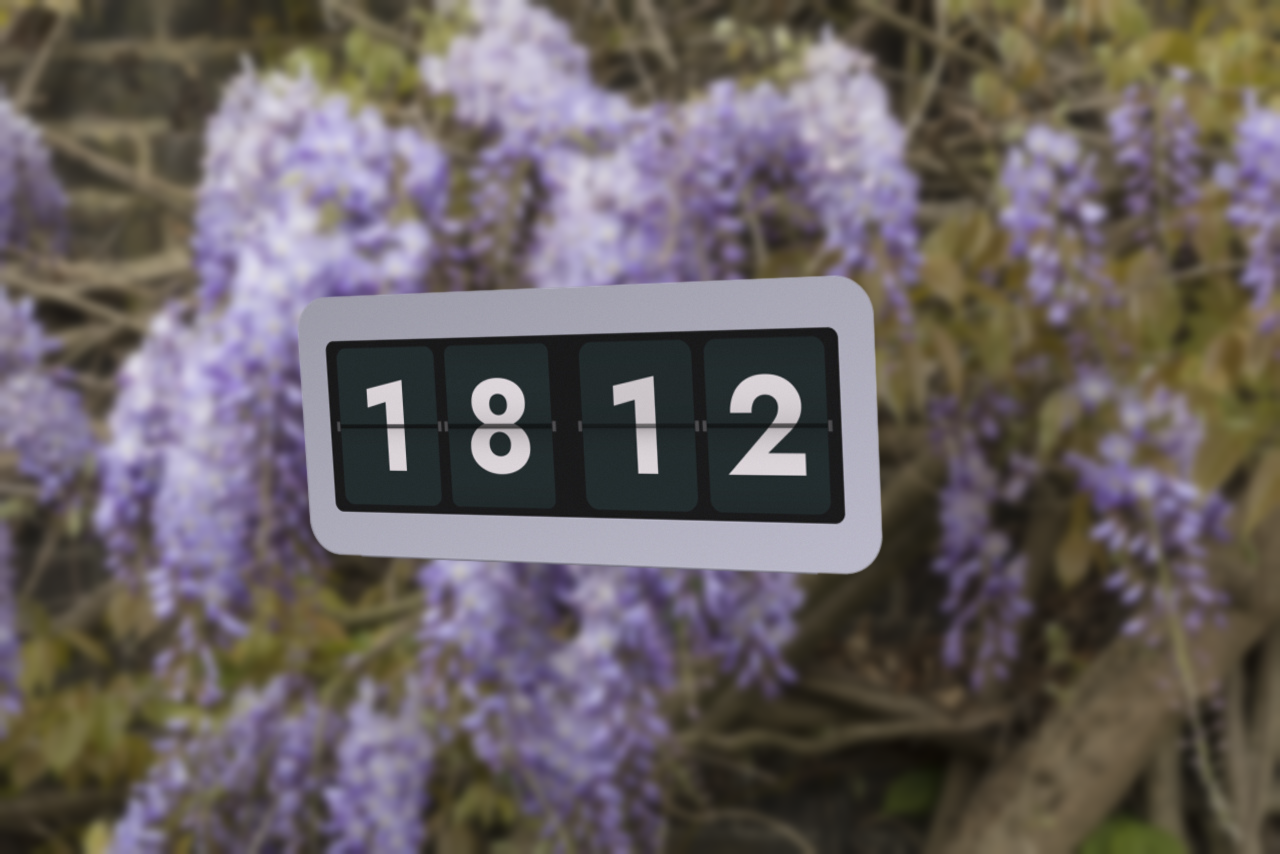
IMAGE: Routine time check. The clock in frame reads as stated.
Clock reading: 18:12
